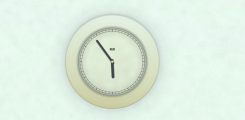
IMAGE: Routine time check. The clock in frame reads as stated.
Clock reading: 5:54
